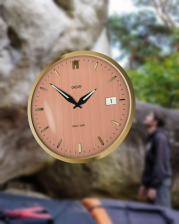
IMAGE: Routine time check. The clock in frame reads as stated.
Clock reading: 1:52
